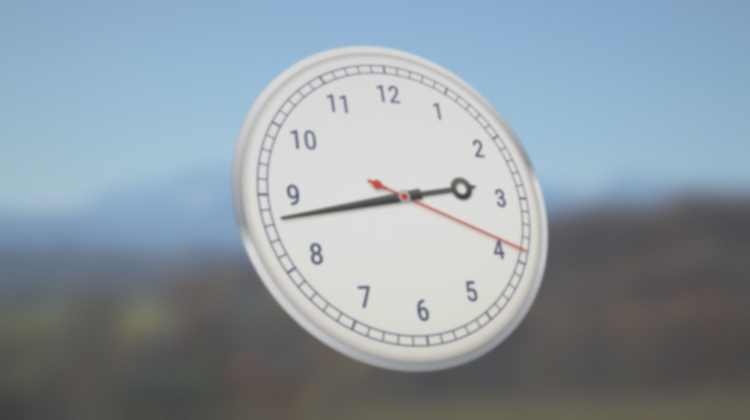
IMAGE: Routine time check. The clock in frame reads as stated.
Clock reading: 2:43:19
